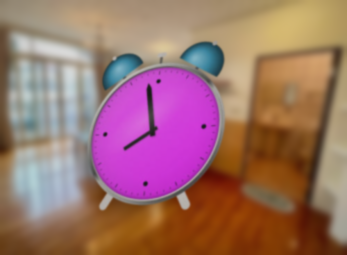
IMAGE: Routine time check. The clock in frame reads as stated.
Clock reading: 7:58
